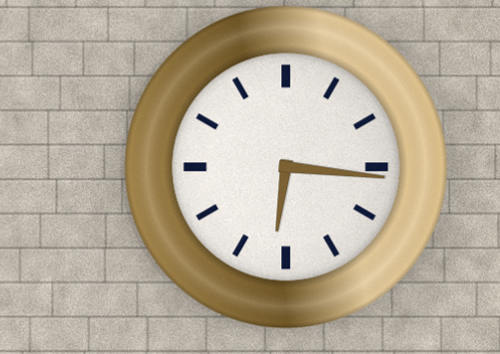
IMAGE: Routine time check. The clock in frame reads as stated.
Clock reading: 6:16
